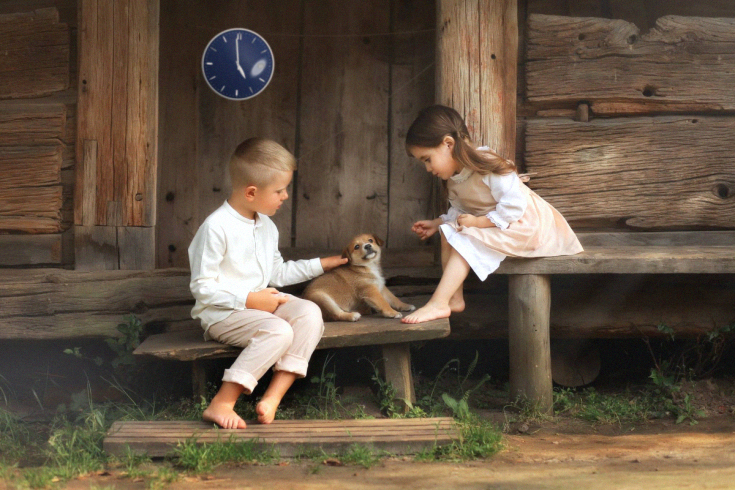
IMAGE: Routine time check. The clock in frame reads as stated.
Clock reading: 4:59
